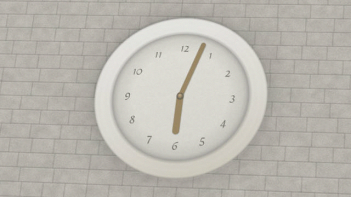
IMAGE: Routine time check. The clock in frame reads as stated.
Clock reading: 6:03
